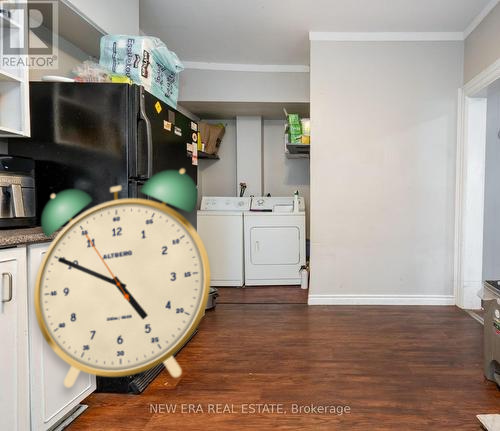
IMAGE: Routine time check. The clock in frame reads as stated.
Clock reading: 4:49:55
